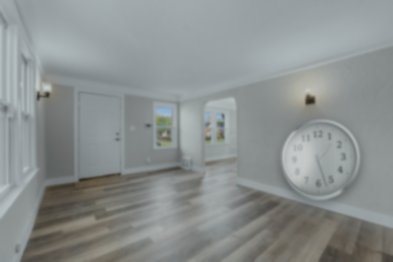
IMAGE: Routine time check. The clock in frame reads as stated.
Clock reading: 1:27
